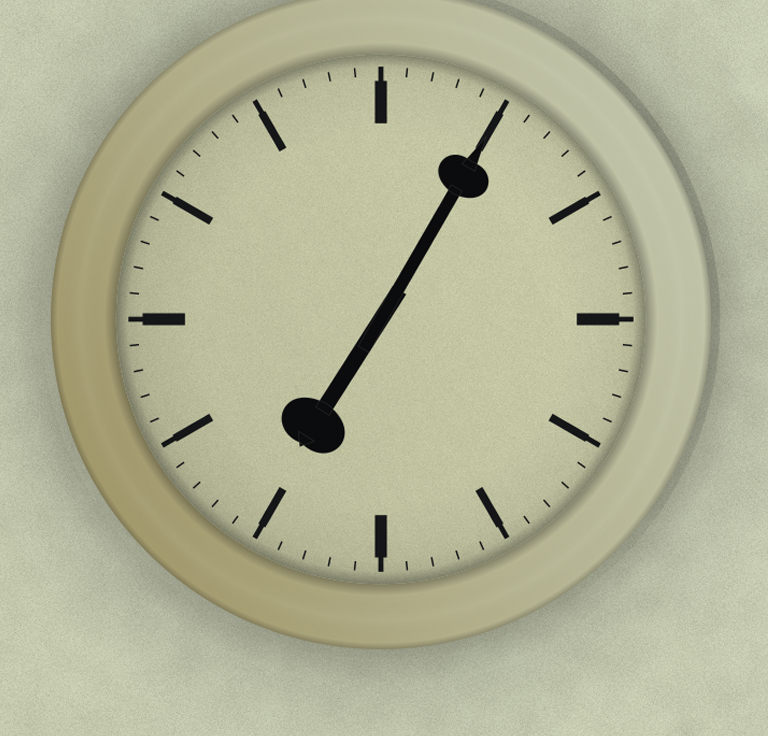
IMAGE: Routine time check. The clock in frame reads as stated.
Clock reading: 7:05
